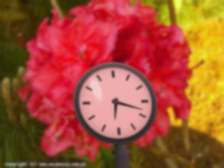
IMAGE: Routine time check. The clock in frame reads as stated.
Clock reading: 6:18
